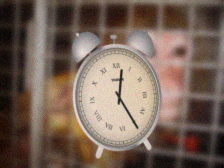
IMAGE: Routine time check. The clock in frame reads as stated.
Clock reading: 12:25
